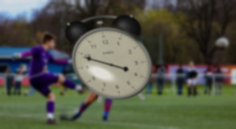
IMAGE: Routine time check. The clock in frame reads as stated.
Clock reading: 3:49
